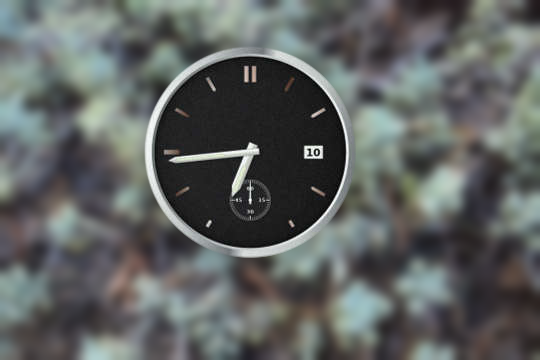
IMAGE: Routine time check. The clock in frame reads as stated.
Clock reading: 6:44
